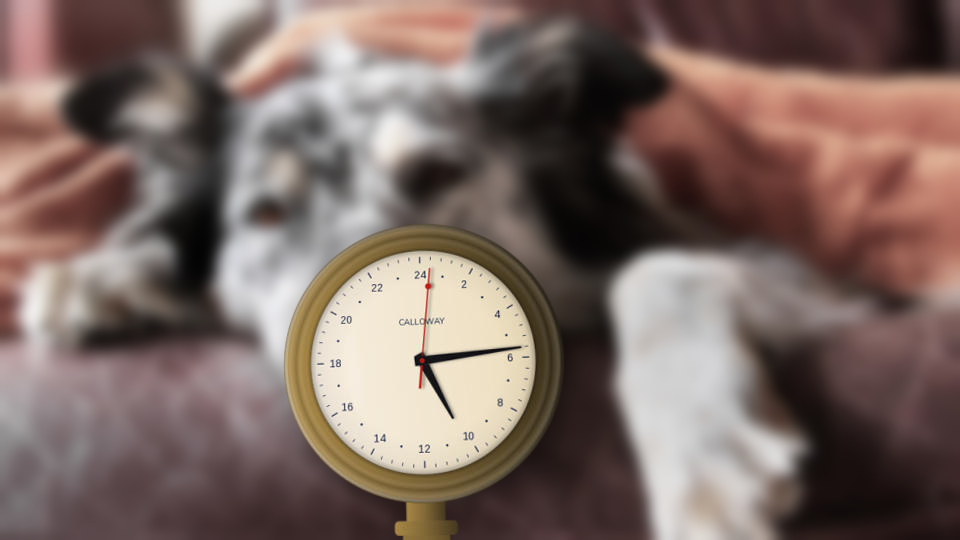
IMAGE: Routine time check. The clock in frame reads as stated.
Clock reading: 10:14:01
